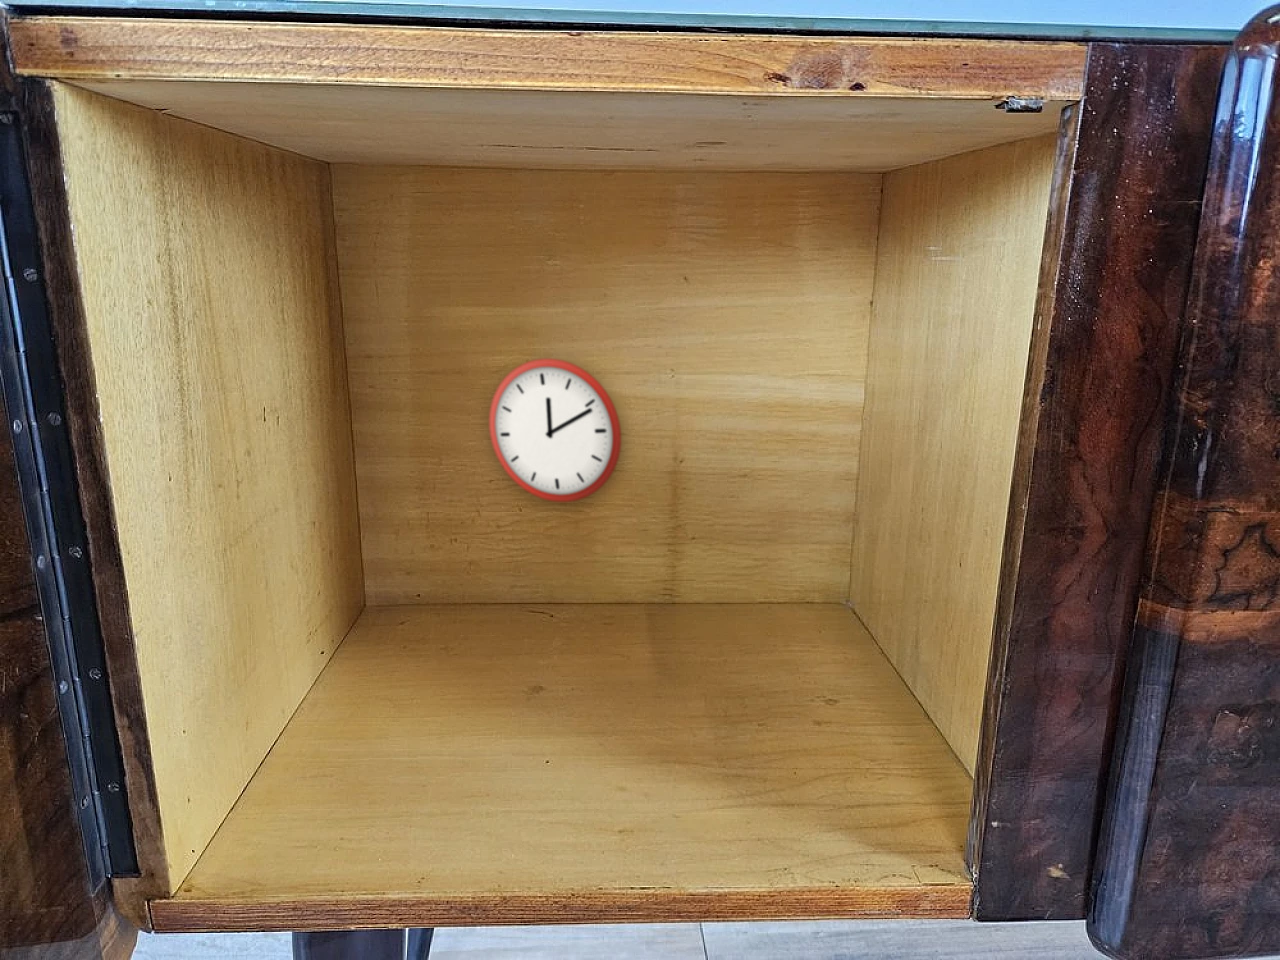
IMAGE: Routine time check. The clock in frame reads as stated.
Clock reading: 12:11
